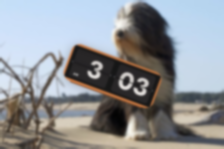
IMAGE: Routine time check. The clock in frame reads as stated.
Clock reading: 3:03
